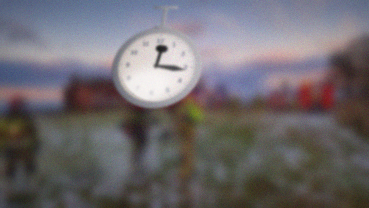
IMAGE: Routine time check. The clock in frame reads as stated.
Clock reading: 12:16
